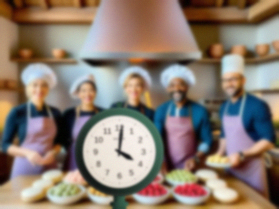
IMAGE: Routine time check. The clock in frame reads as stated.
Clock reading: 4:01
